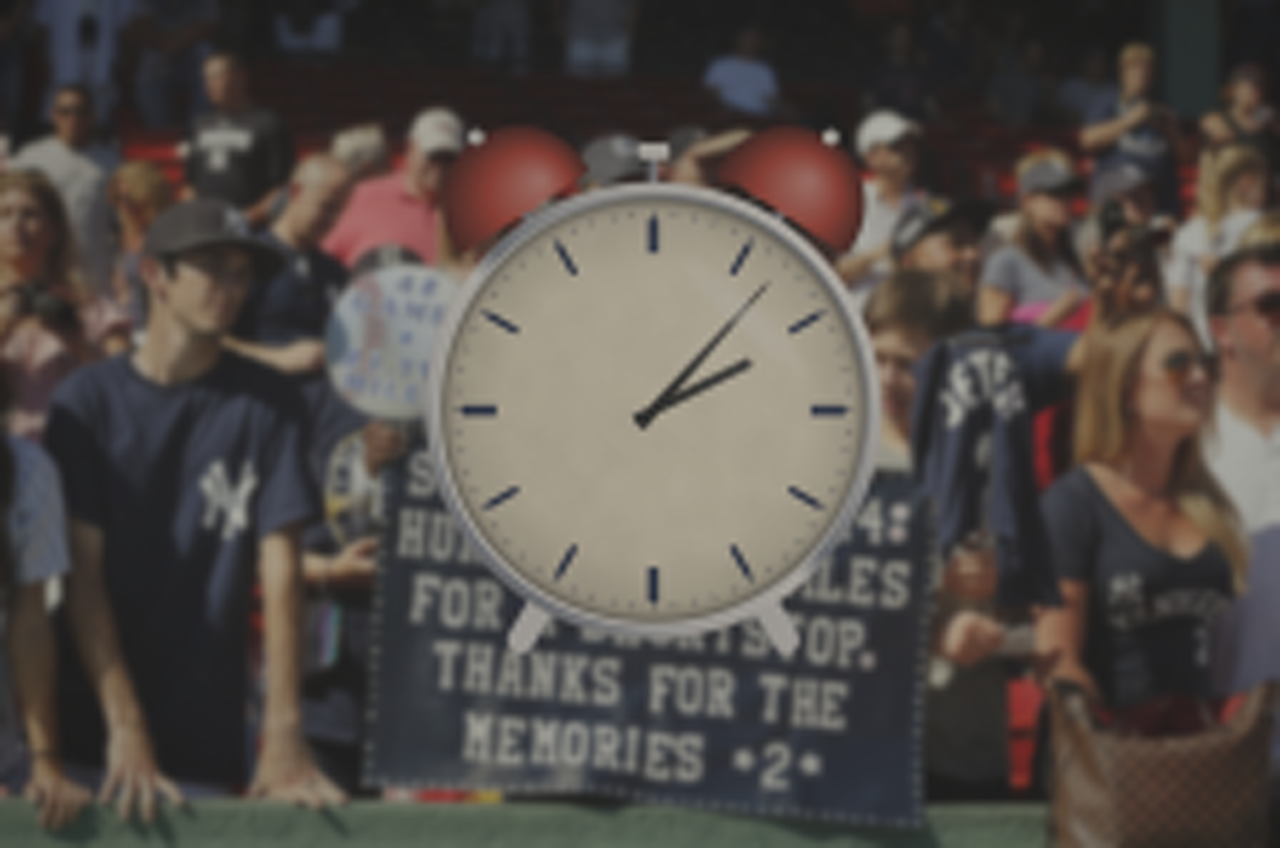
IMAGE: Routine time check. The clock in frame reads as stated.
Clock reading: 2:07
